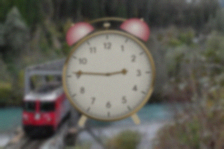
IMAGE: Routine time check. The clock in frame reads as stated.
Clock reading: 2:46
